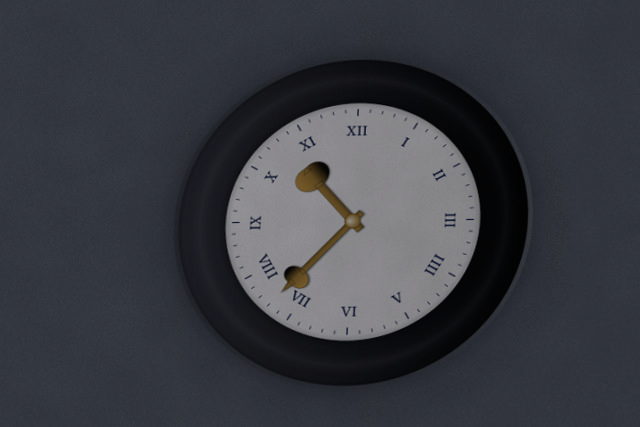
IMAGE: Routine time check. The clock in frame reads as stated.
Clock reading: 10:37
